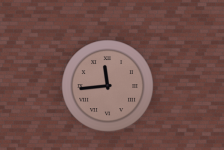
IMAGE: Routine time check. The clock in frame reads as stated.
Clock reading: 11:44
